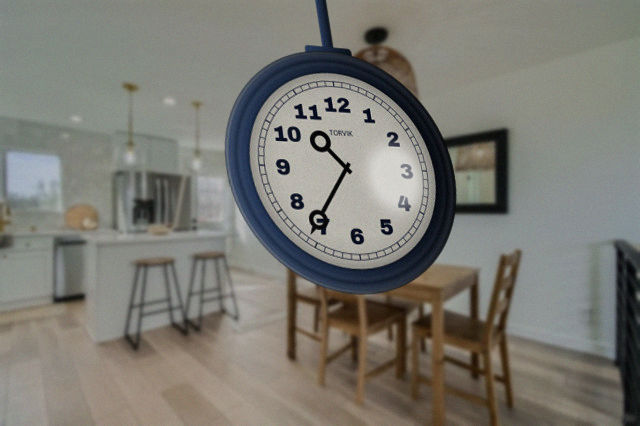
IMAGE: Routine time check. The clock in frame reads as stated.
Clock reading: 10:36
